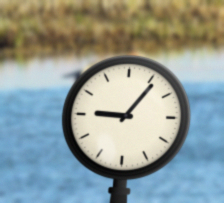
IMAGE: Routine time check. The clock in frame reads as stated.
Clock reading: 9:06
